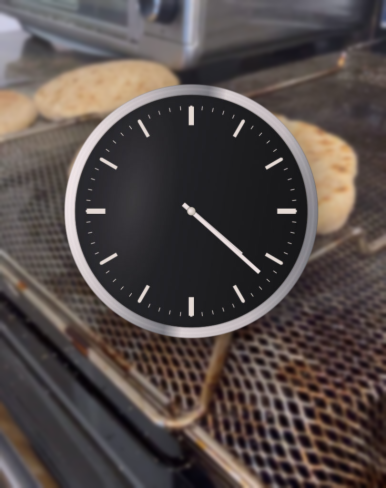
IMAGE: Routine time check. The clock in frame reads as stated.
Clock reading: 4:22
